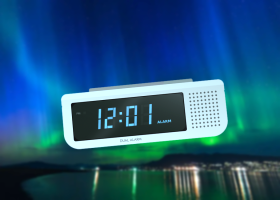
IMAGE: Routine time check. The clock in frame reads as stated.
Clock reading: 12:01
